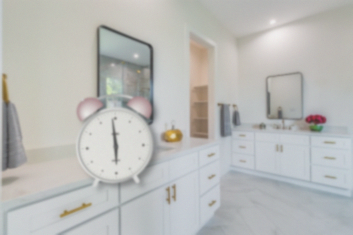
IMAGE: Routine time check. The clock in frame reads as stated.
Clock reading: 5:59
